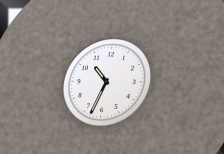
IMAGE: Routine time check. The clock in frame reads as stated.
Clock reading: 10:33
